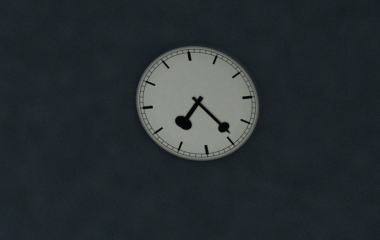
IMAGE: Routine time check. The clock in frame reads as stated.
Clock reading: 7:24
